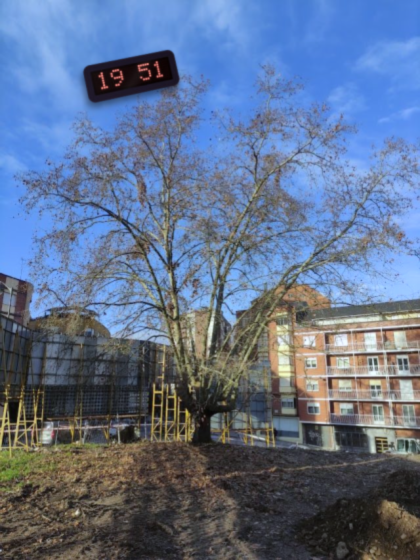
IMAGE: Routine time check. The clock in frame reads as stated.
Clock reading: 19:51
